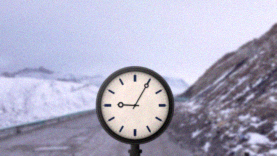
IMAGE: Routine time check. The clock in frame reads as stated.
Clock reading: 9:05
